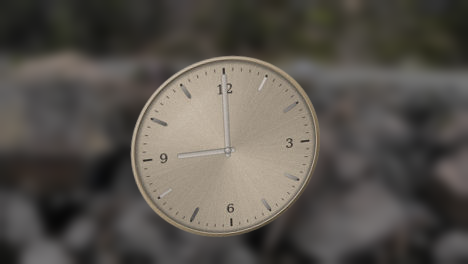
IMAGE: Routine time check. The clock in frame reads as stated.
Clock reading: 9:00
